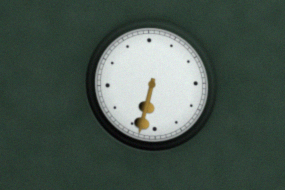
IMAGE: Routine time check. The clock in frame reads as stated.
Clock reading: 6:33
